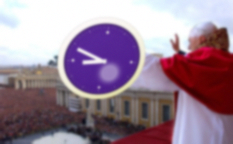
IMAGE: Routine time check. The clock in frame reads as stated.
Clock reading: 8:49
